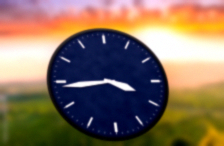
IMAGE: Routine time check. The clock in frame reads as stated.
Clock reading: 3:44
